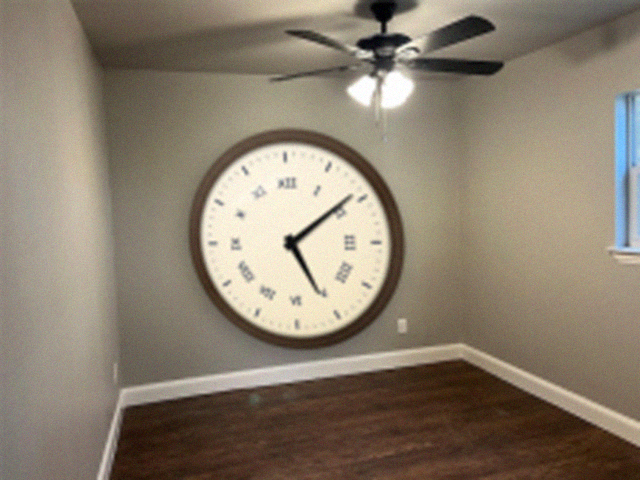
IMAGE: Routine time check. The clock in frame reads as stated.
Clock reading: 5:09
